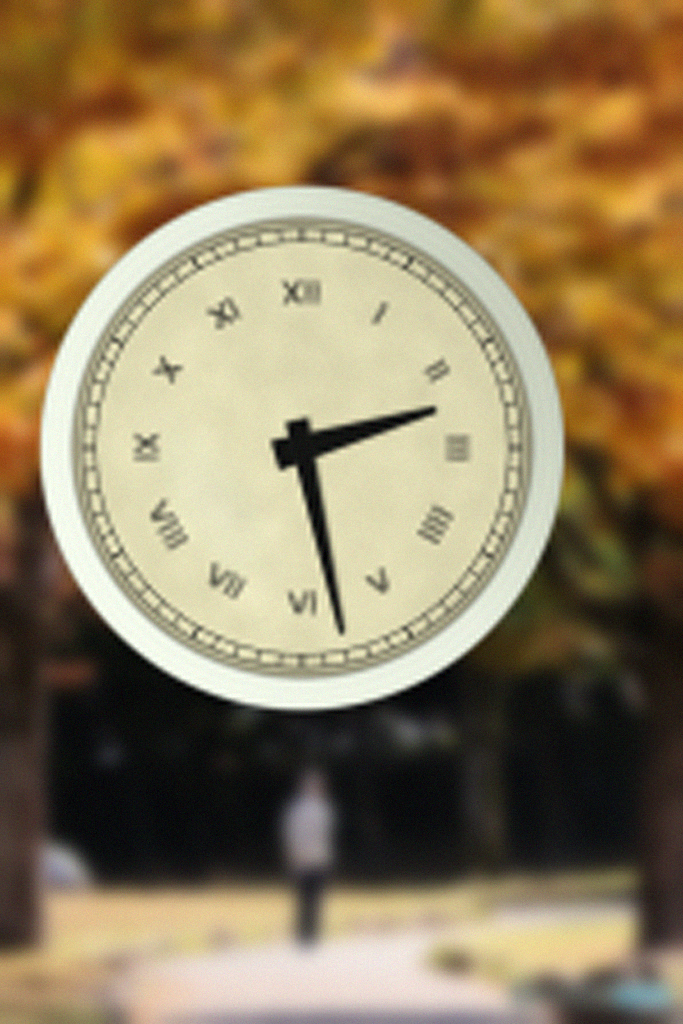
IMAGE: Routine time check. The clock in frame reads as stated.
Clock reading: 2:28
